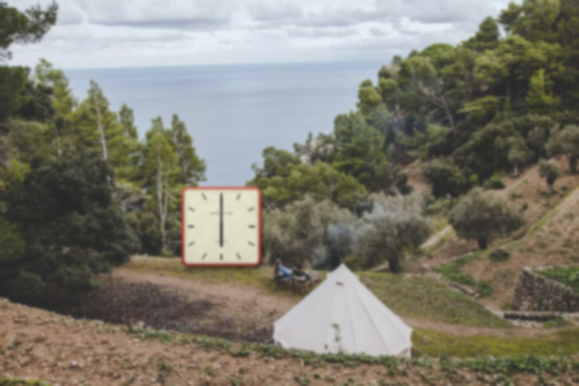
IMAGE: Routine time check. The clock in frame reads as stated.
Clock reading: 6:00
